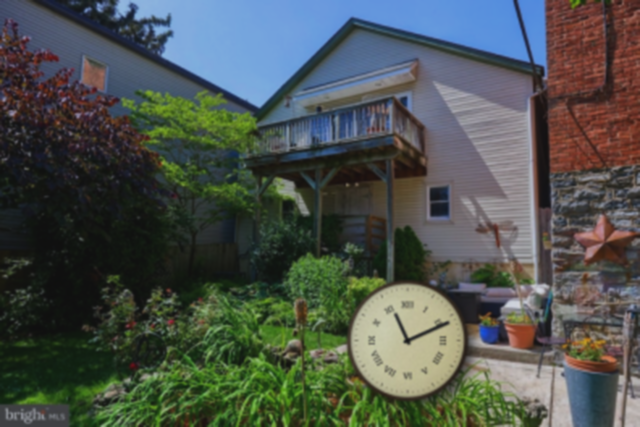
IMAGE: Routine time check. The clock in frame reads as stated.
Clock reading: 11:11
